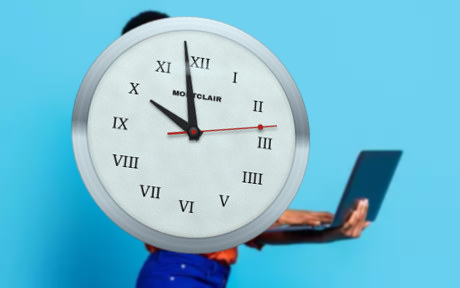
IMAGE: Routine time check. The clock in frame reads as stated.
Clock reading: 9:58:13
